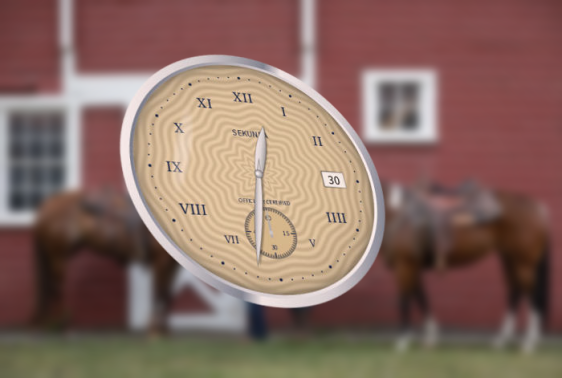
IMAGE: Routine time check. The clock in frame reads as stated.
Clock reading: 12:32
